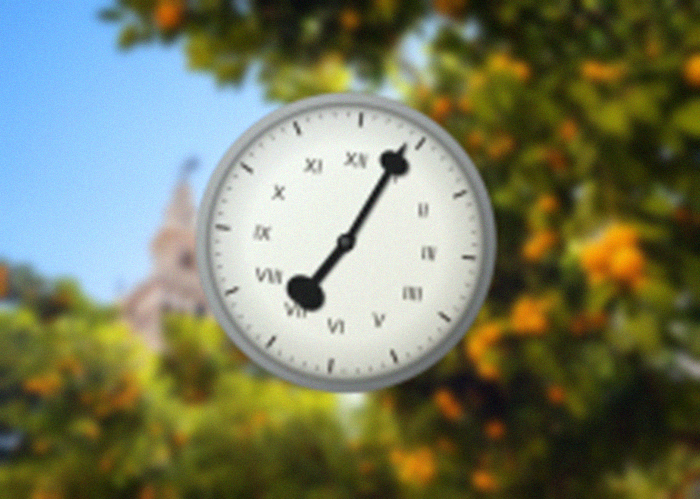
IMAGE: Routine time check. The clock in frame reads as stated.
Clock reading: 7:04
